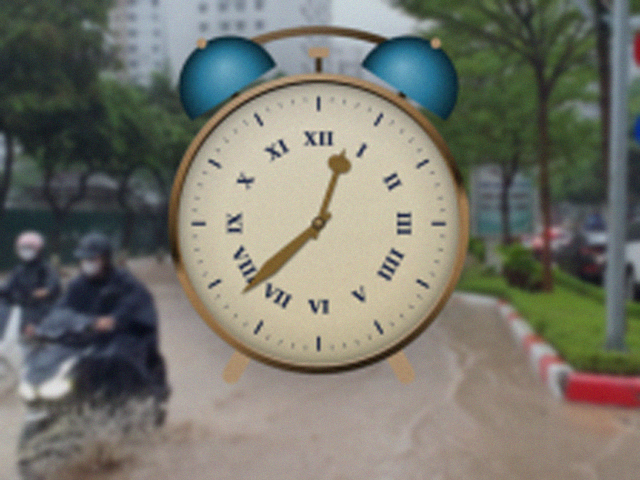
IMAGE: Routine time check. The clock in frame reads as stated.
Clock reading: 12:38
